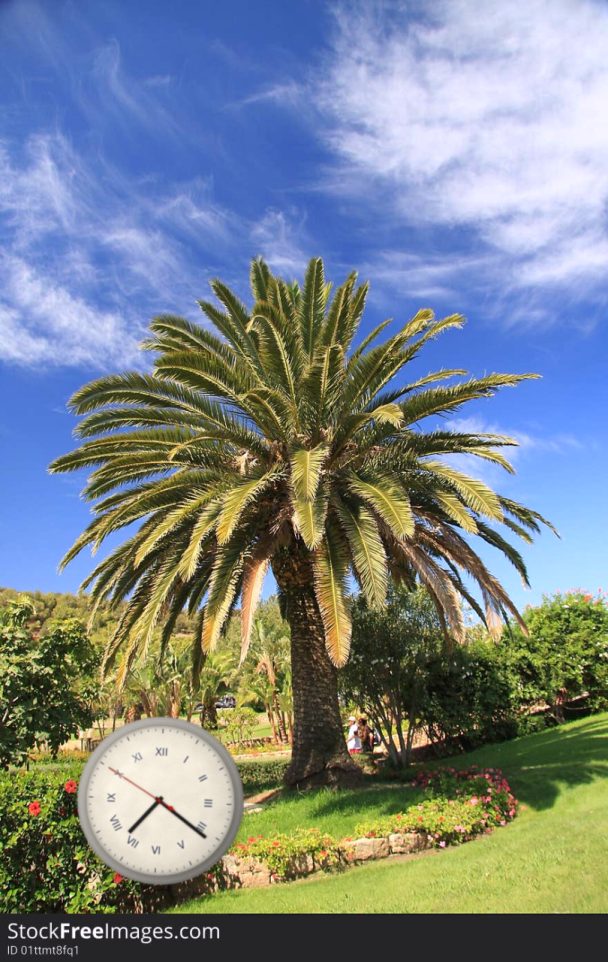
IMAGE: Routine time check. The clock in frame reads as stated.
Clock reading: 7:20:50
